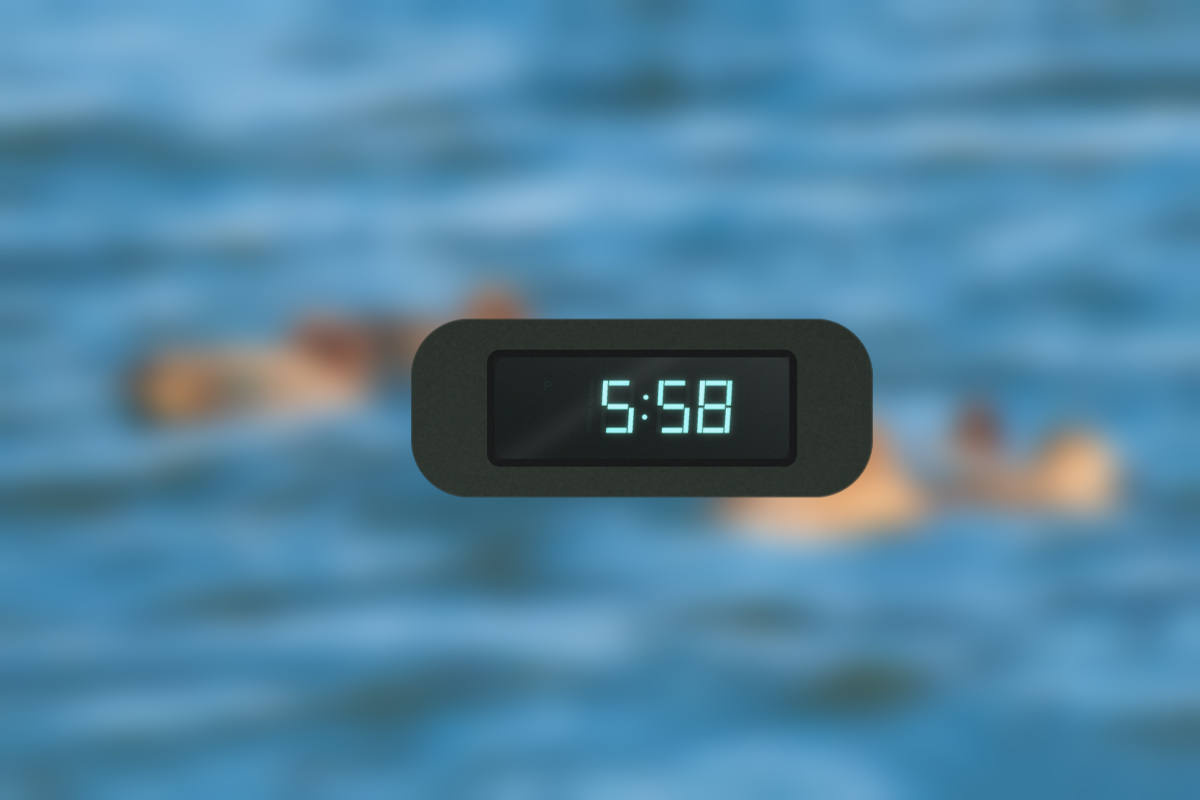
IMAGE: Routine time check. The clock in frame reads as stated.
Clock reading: 5:58
